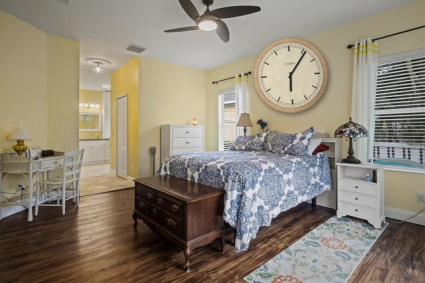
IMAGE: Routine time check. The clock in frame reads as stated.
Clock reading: 6:06
